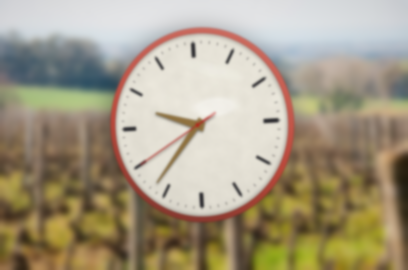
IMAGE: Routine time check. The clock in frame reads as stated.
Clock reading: 9:36:40
